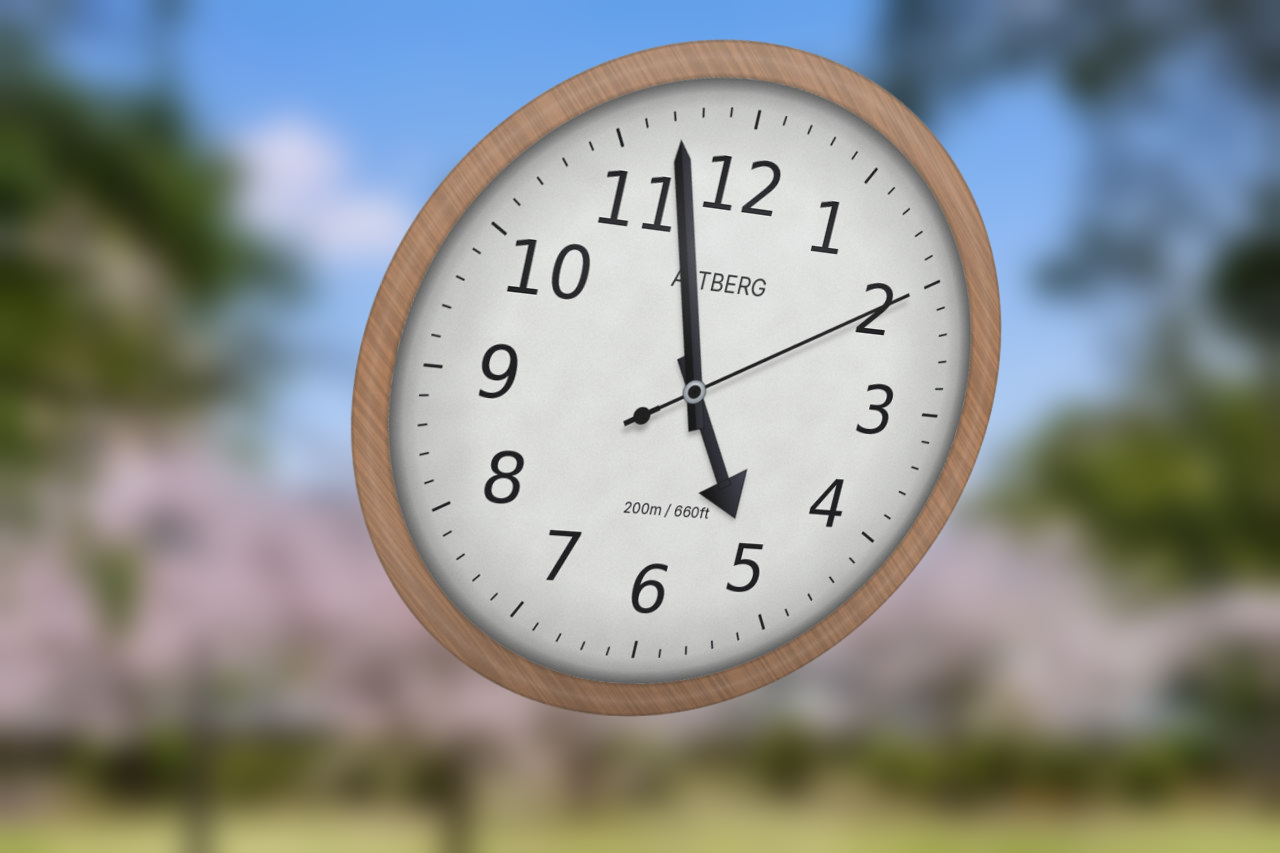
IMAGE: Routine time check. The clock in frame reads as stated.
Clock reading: 4:57:10
